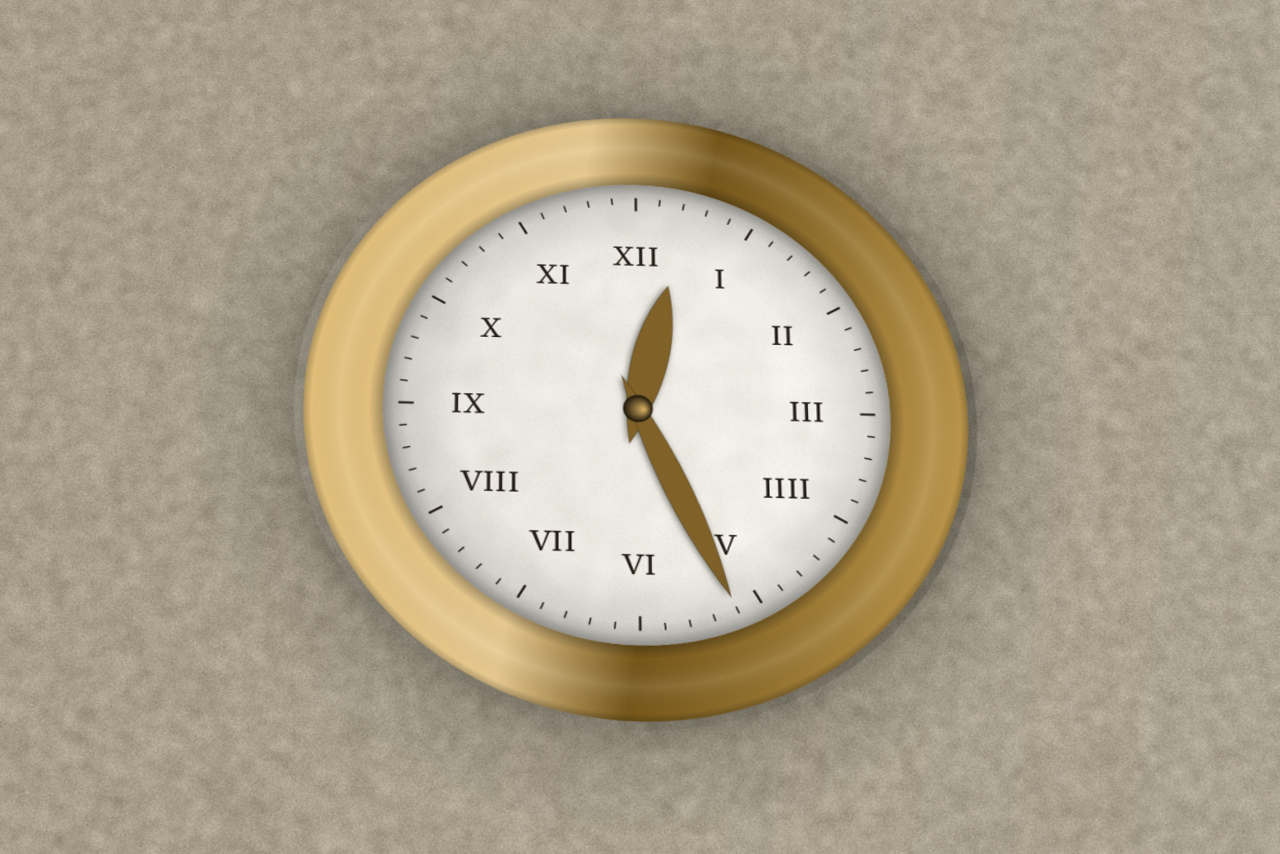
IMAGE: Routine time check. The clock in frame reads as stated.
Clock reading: 12:26
